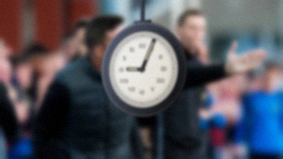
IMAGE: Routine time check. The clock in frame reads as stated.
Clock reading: 9:04
